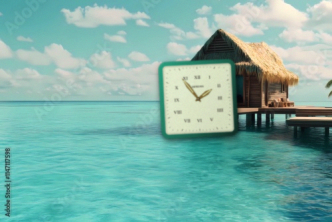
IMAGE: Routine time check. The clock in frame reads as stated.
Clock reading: 1:54
